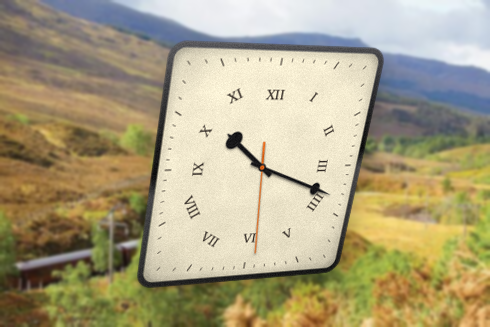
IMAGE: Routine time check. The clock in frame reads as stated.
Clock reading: 10:18:29
